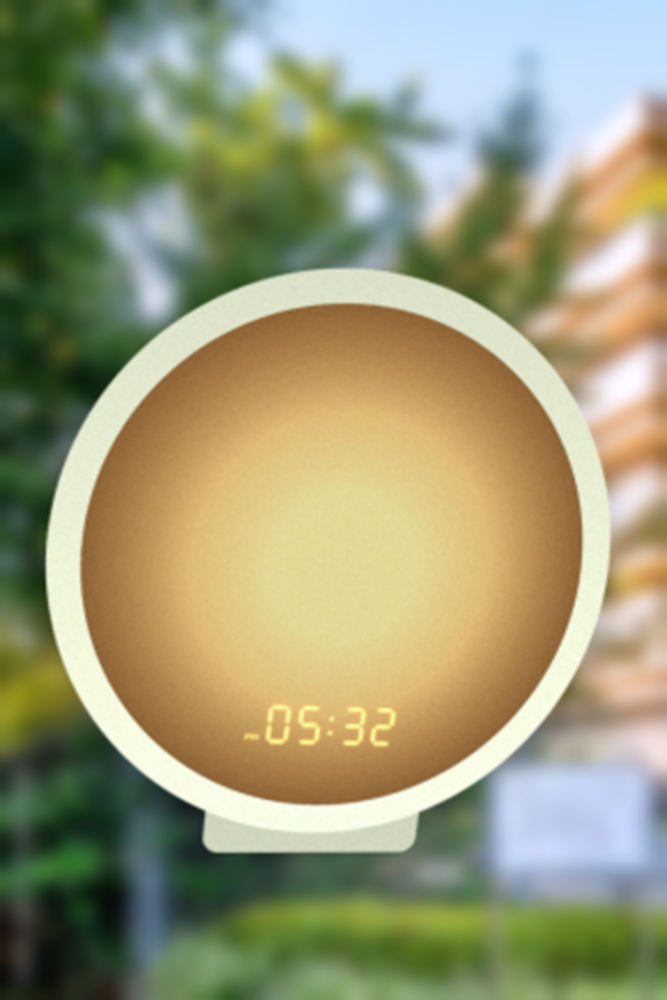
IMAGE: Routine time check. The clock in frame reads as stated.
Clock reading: 5:32
